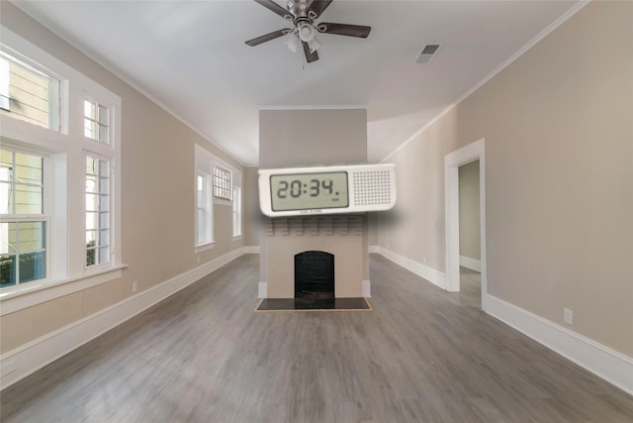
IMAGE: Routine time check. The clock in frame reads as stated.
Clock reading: 20:34
